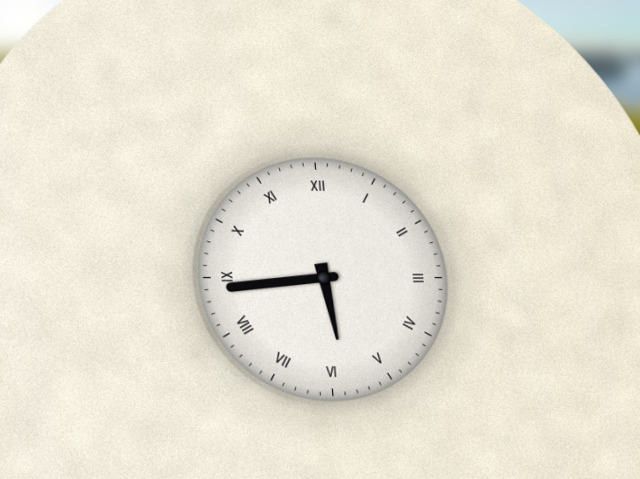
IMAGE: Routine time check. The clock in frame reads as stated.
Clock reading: 5:44
